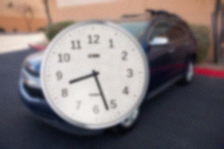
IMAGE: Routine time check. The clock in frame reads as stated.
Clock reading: 8:27
